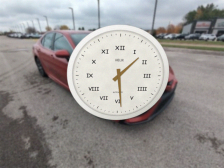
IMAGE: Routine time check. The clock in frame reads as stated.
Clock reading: 1:29
